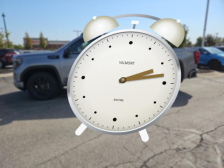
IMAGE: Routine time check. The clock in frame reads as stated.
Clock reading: 2:13
